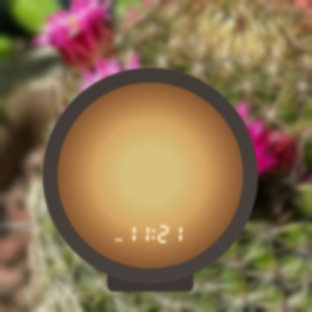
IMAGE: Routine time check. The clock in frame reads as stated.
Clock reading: 11:21
